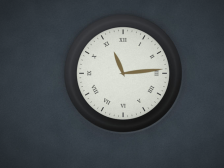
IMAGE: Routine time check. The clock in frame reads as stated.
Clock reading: 11:14
